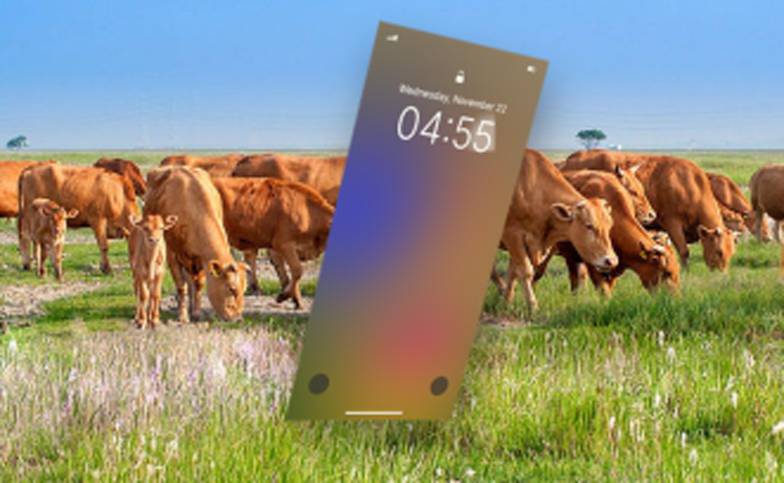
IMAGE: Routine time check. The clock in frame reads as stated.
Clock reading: 4:55
